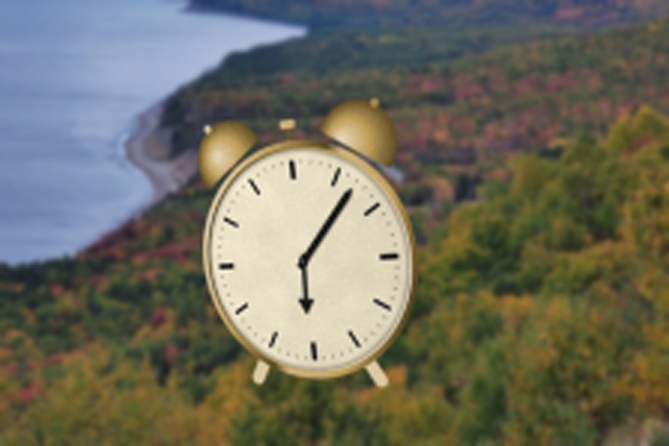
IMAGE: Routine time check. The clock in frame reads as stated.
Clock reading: 6:07
